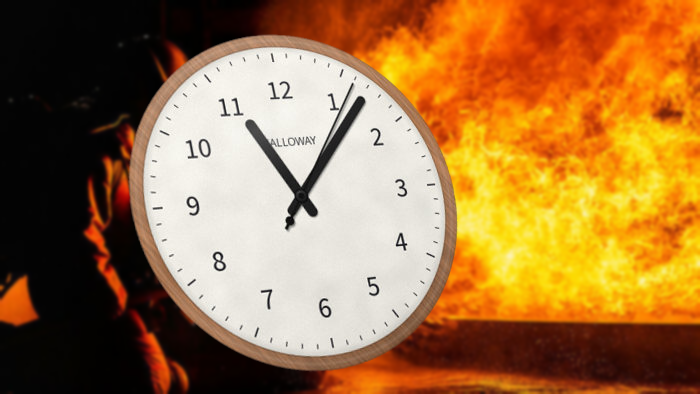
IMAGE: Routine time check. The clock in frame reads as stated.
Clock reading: 11:07:06
